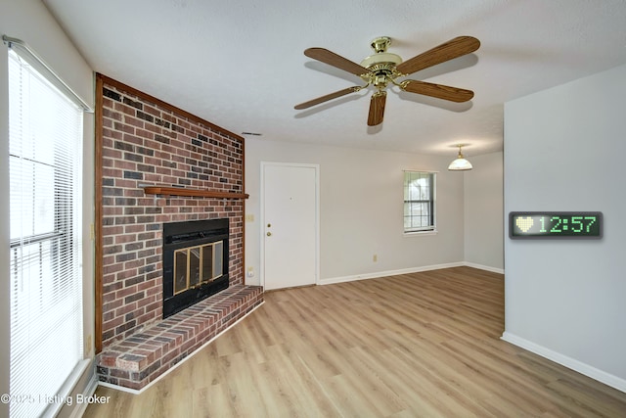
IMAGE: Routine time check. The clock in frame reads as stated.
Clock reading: 12:57
